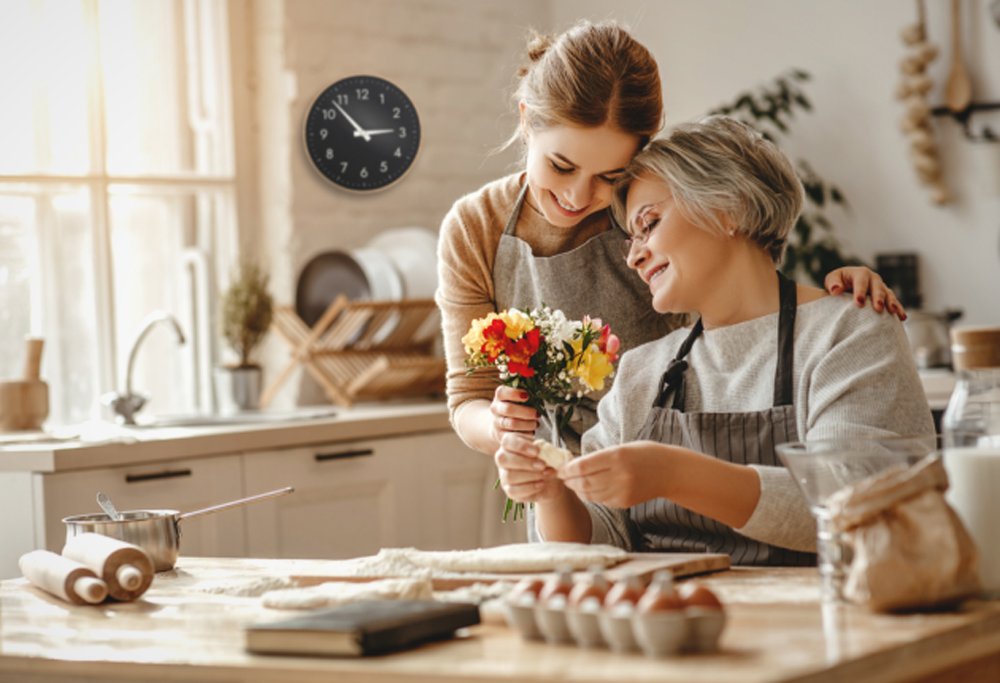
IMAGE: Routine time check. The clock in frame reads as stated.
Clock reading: 2:53
